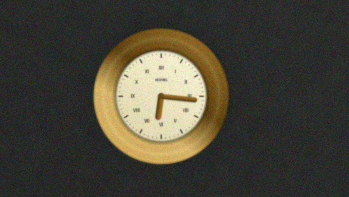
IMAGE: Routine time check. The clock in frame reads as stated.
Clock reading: 6:16
